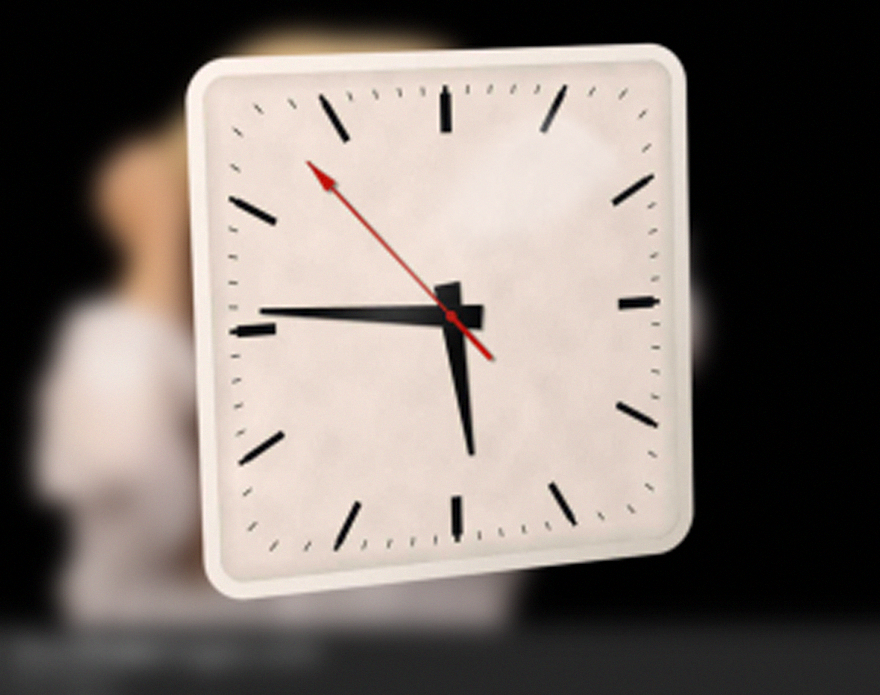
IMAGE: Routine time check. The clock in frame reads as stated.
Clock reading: 5:45:53
